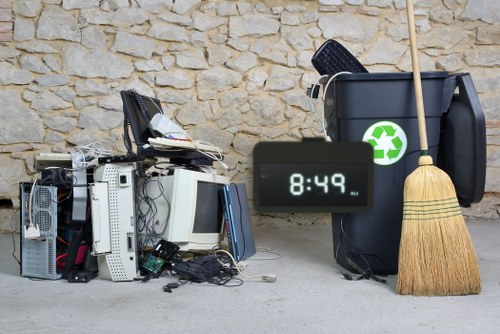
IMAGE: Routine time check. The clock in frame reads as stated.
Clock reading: 8:49
